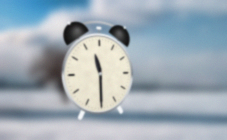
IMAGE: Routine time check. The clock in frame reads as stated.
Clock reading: 11:30
